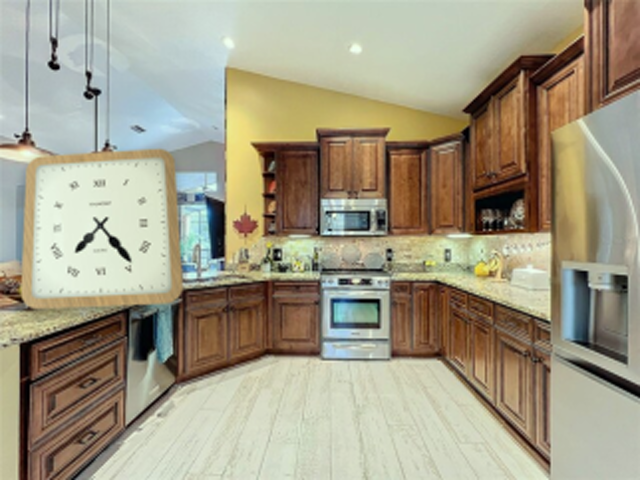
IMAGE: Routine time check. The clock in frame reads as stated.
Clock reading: 7:24
